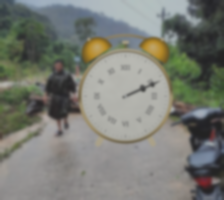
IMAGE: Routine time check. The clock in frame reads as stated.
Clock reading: 2:11
